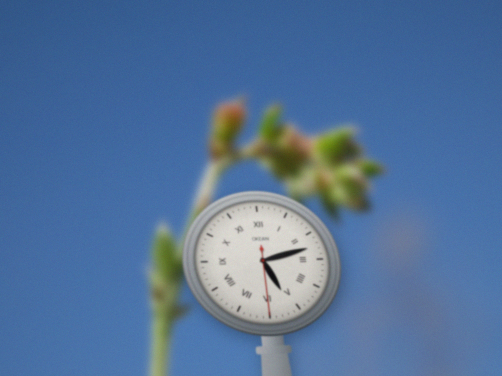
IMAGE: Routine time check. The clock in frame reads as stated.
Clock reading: 5:12:30
